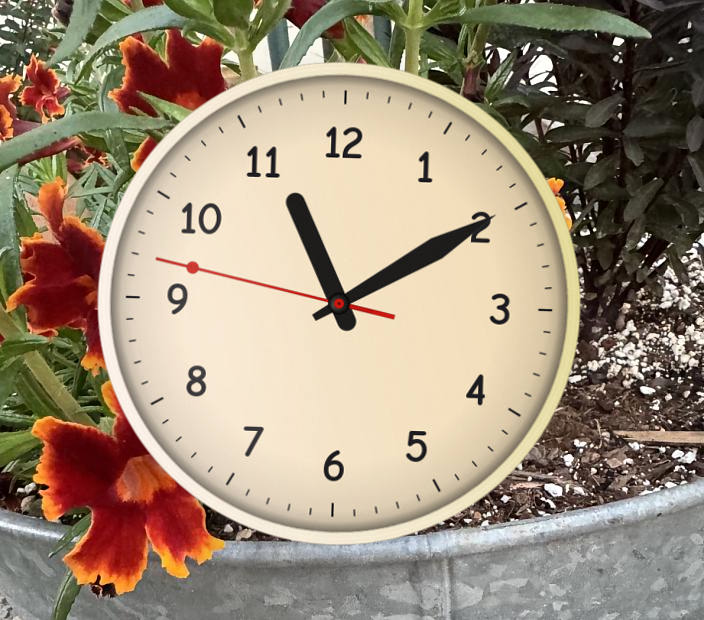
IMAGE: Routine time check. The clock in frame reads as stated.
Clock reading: 11:09:47
